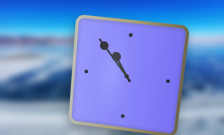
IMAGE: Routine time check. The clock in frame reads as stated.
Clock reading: 10:53
